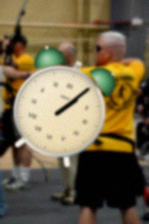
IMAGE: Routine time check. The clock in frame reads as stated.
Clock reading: 1:05
